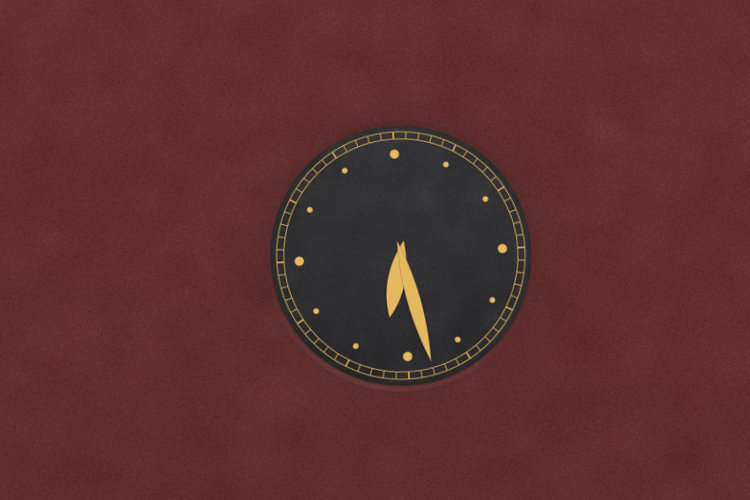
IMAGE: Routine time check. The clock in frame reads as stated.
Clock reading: 6:28
